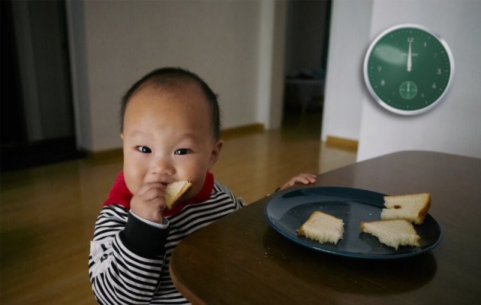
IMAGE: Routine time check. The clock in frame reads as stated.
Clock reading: 12:00
